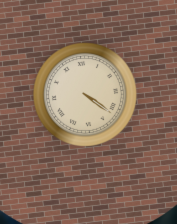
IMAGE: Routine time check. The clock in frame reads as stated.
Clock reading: 4:22
